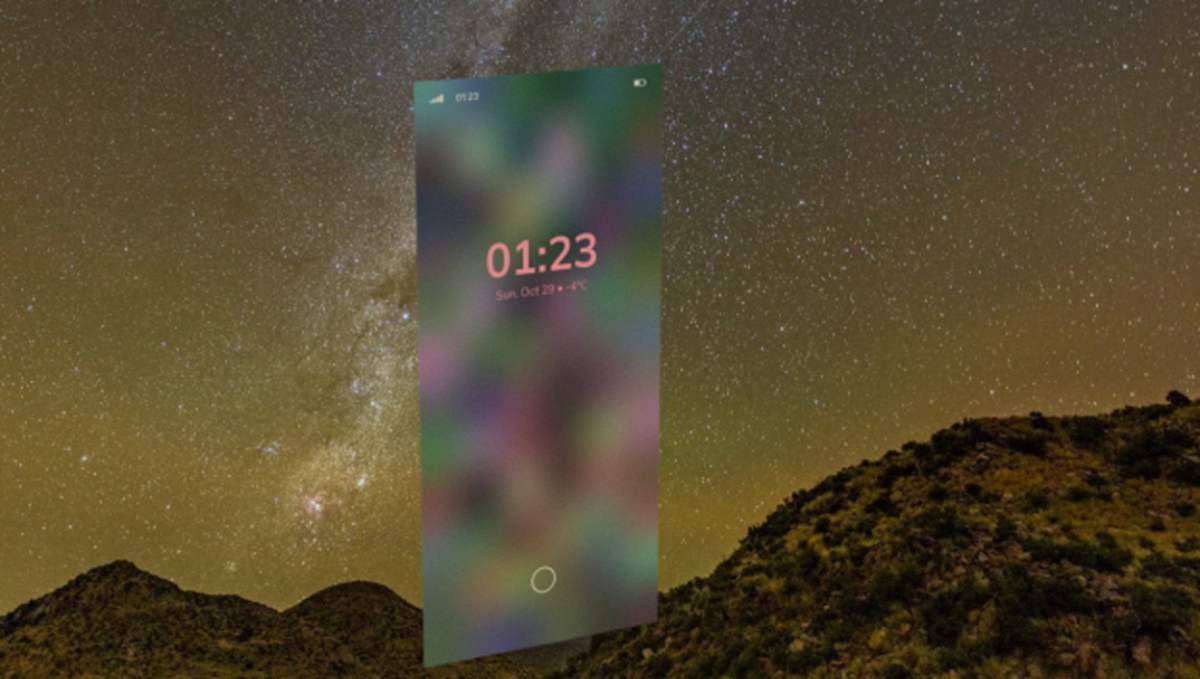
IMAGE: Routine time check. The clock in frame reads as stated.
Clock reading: 1:23
